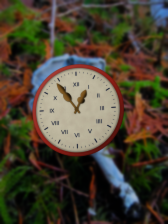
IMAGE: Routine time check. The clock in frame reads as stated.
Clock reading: 12:54
